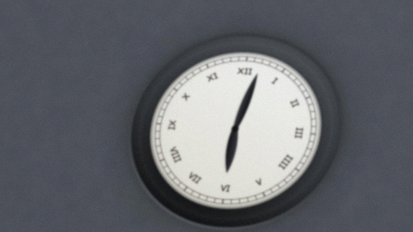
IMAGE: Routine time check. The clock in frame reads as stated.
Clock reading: 6:02
